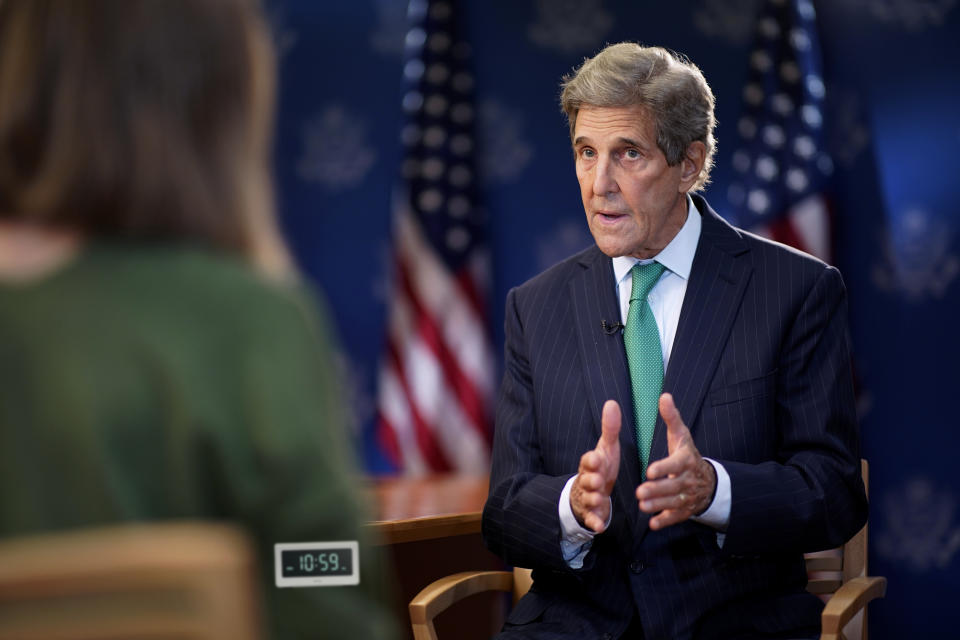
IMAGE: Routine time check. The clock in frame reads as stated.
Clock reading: 10:59
